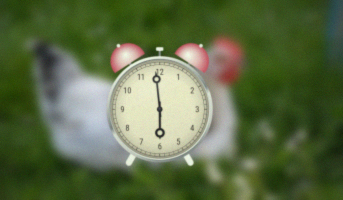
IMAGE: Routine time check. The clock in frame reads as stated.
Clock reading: 5:59
